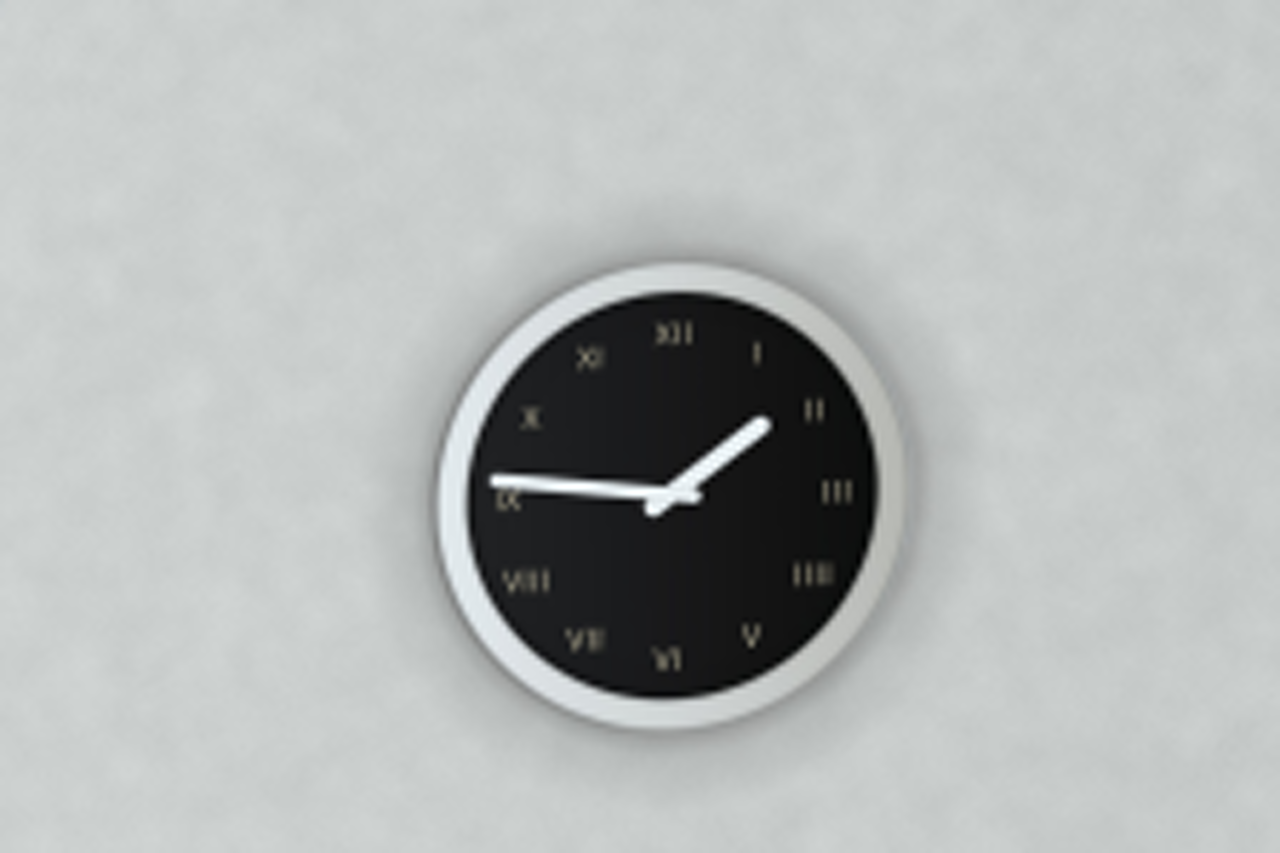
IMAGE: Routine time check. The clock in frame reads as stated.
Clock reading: 1:46
